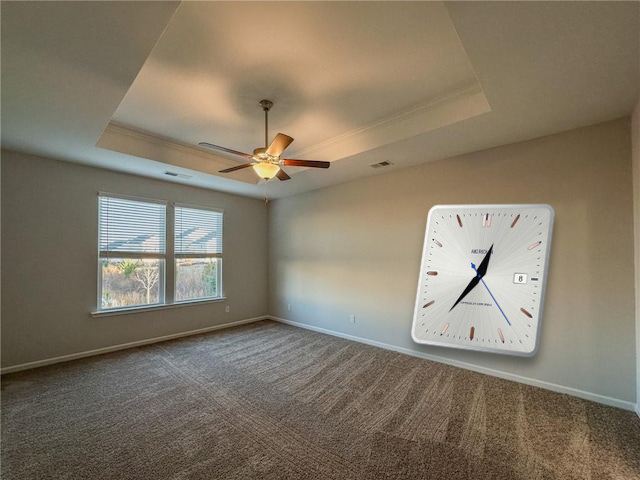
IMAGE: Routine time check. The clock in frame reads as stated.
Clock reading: 12:36:23
